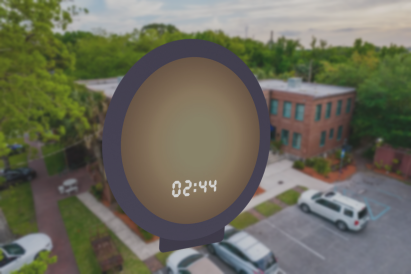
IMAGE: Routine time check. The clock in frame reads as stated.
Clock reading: 2:44
